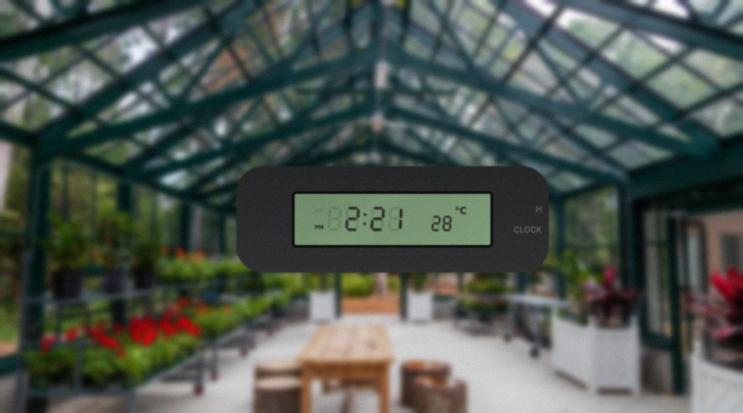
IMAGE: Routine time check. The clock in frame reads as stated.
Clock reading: 2:21
